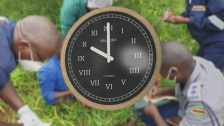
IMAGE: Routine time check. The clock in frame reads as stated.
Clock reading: 10:00
